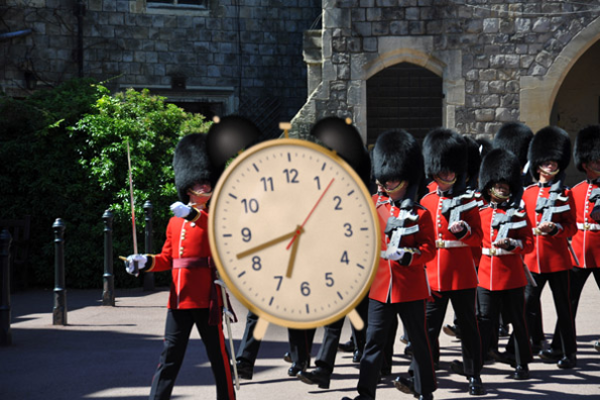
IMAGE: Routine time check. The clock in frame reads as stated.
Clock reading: 6:42:07
